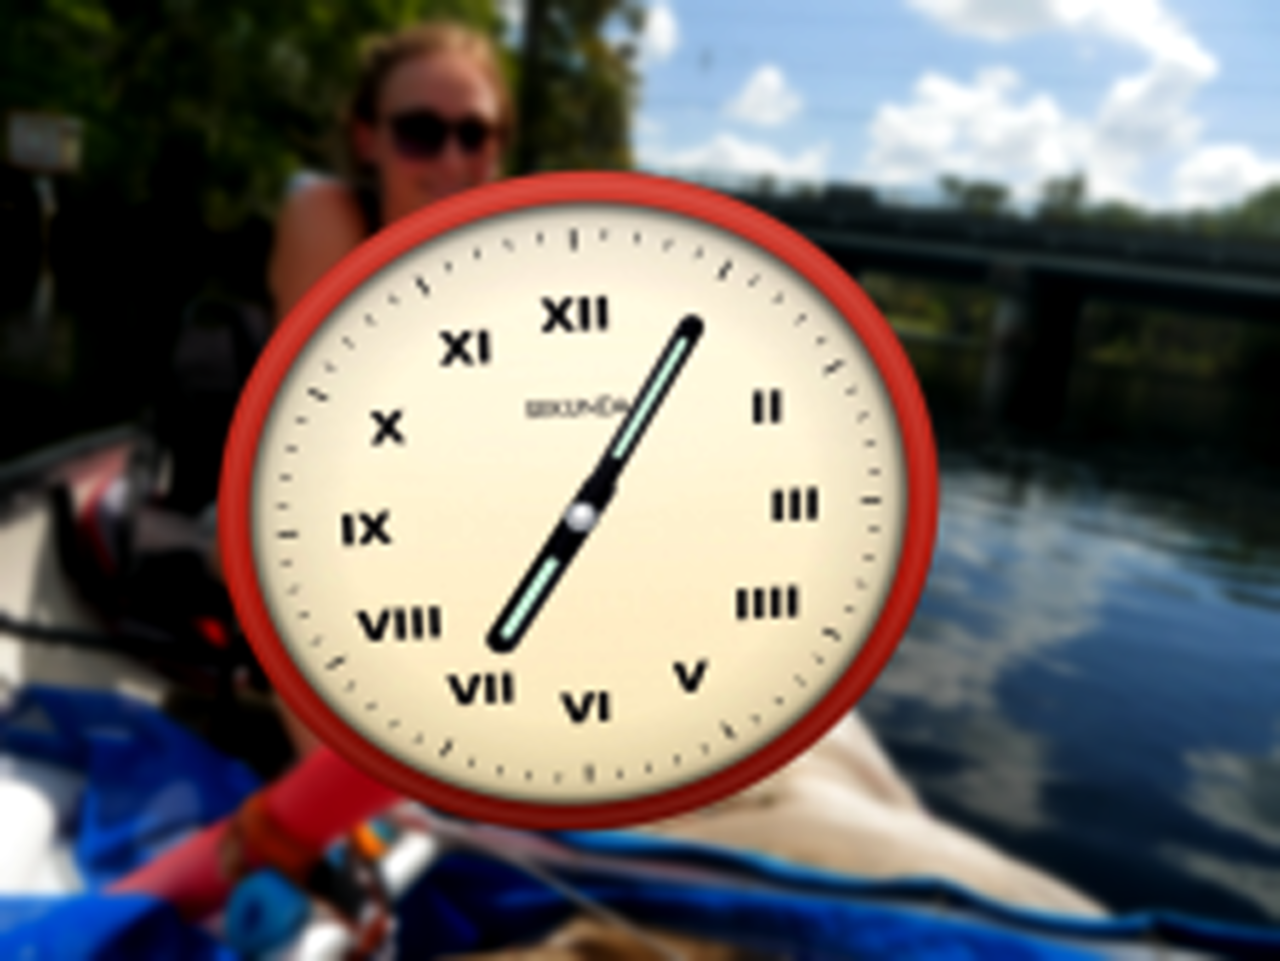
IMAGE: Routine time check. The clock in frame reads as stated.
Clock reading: 7:05
